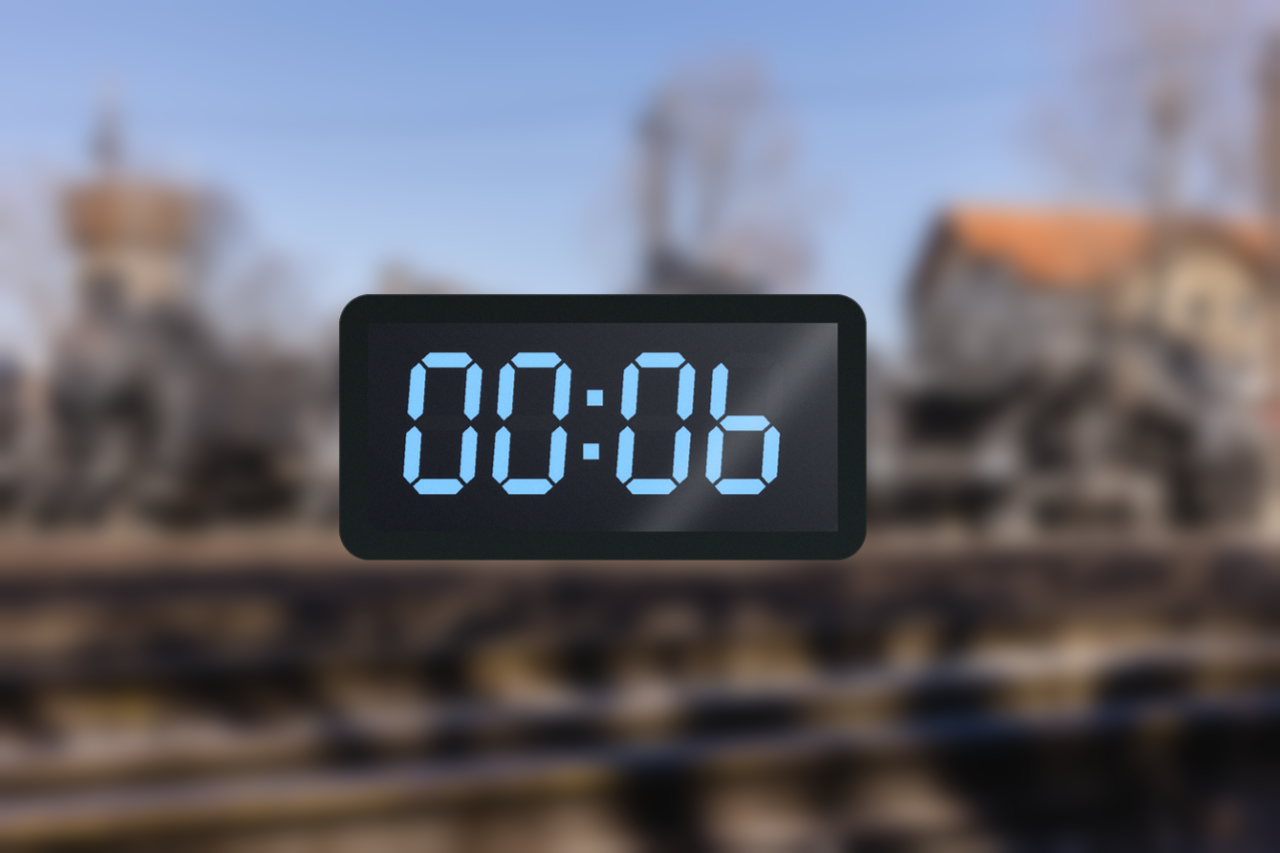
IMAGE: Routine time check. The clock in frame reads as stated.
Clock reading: 0:06
